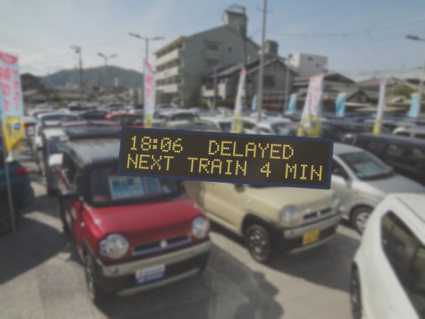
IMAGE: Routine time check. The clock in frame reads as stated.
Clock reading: 18:06
